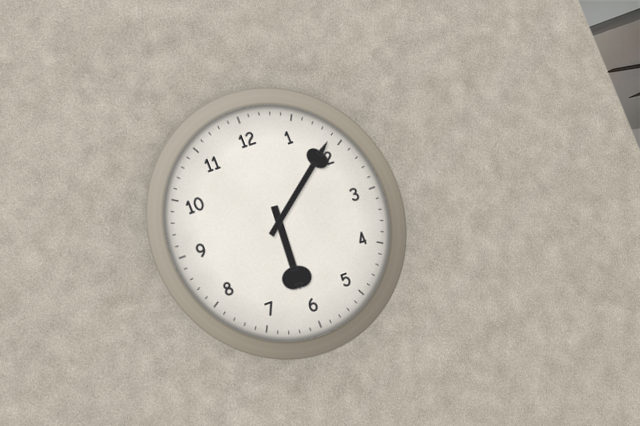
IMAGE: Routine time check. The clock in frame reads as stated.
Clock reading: 6:09
